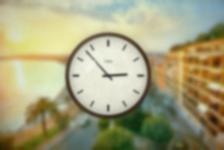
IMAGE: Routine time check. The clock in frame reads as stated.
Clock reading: 2:53
